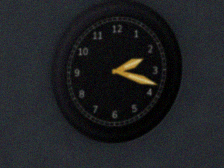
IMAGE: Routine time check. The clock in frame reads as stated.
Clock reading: 2:18
